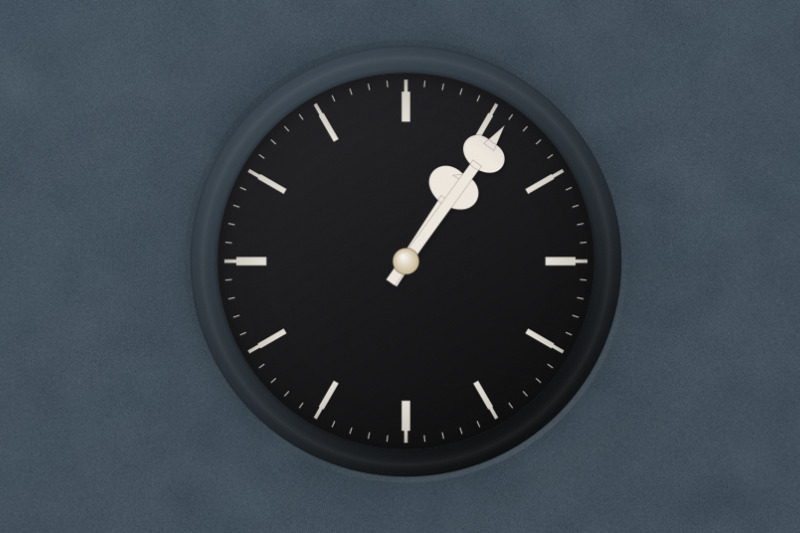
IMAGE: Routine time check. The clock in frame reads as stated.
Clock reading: 1:06
